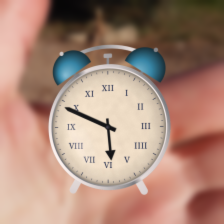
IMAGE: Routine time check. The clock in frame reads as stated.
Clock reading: 5:49
